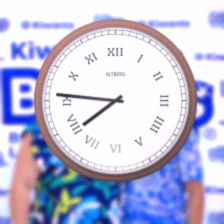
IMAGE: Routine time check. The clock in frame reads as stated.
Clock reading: 7:46
